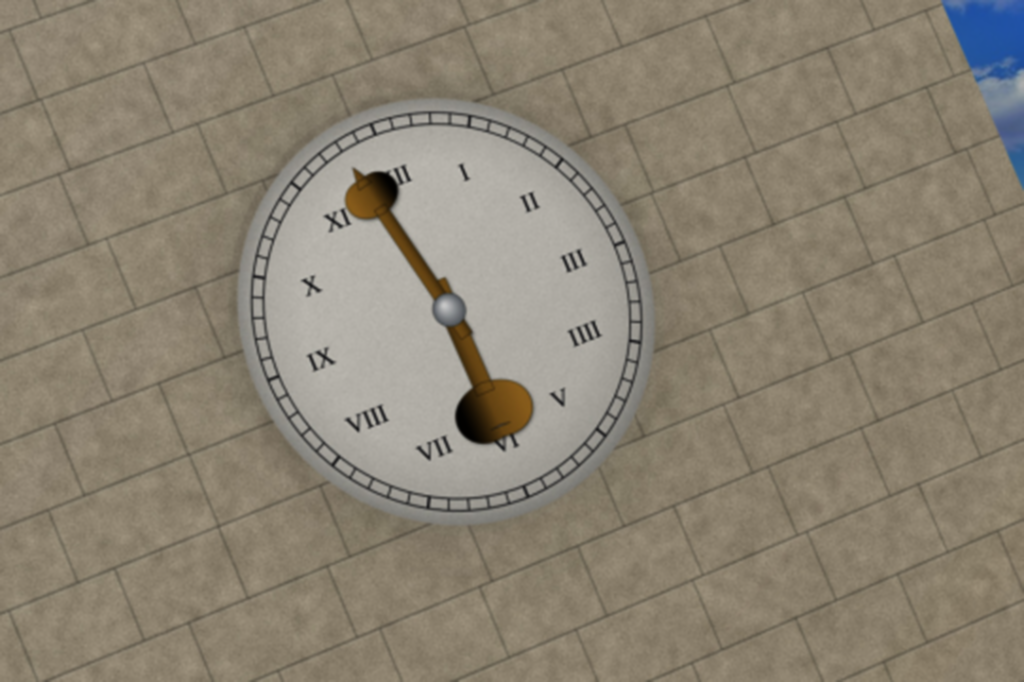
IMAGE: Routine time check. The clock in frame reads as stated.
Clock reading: 5:58
